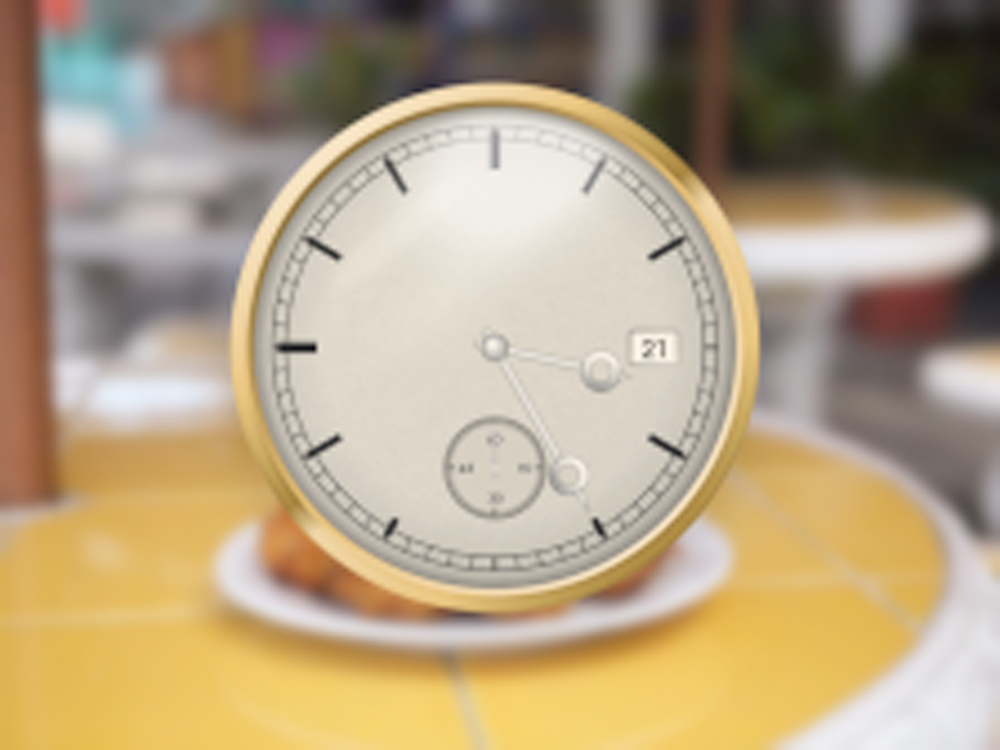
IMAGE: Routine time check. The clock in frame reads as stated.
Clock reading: 3:25
